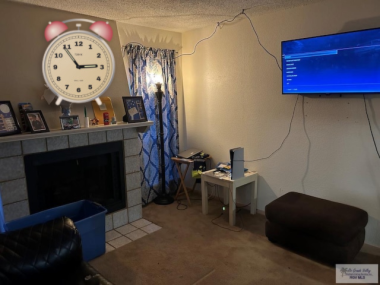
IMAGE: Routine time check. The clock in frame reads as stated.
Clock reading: 2:54
